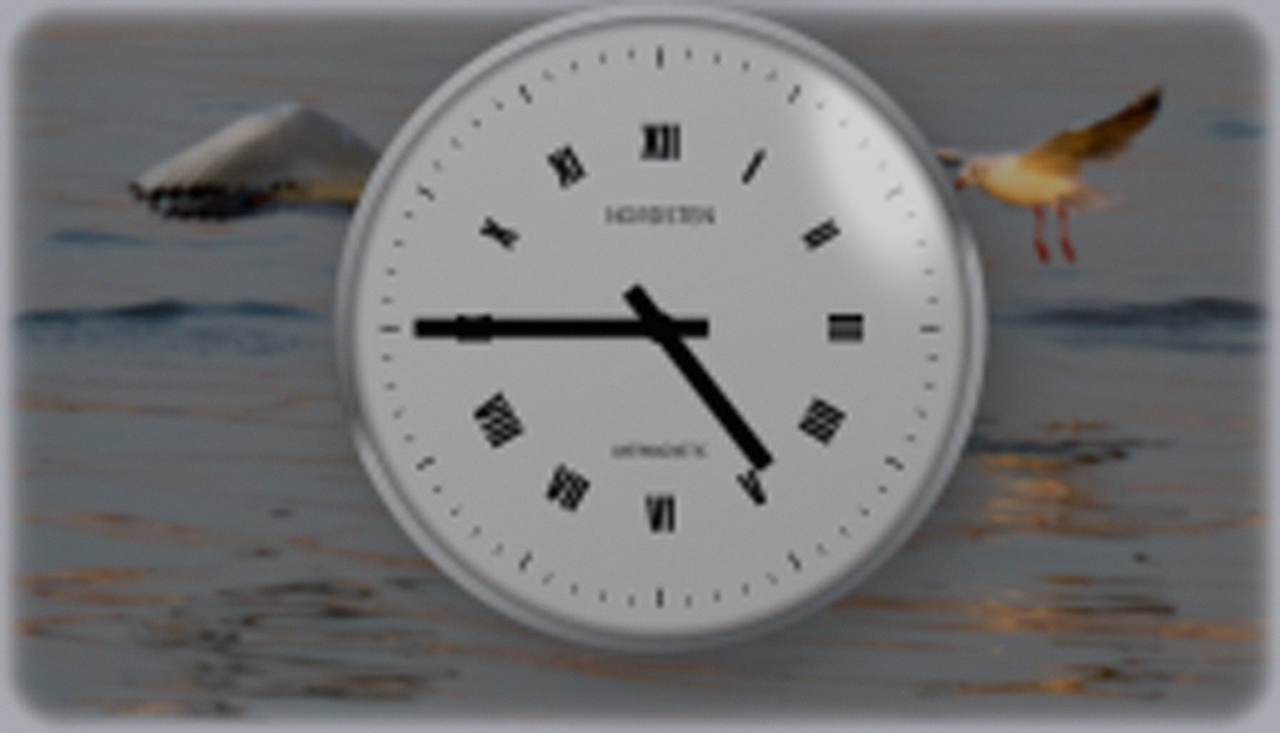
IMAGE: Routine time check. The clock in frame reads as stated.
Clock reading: 4:45
